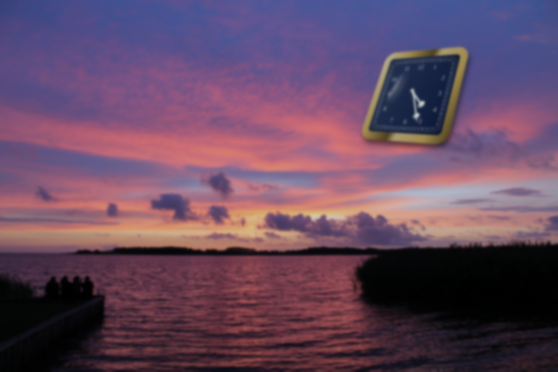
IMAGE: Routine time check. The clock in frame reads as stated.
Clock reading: 4:26
